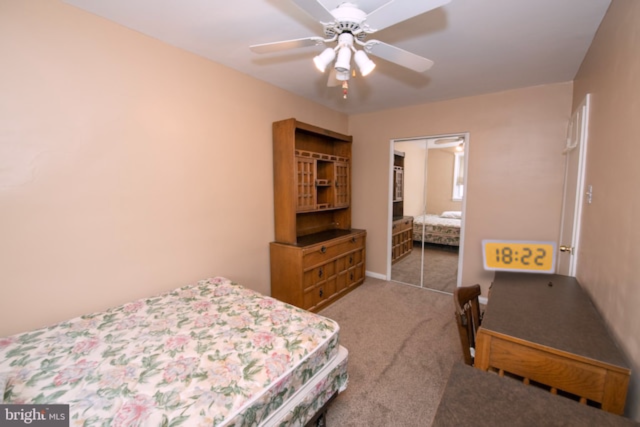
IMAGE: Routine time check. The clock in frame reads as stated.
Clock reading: 18:22
